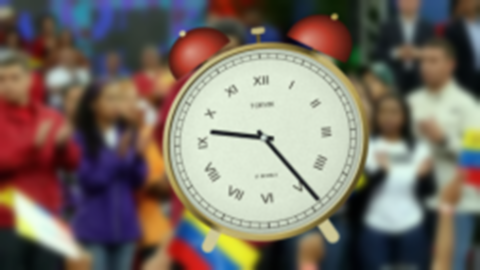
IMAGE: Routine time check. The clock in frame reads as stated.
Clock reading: 9:24
